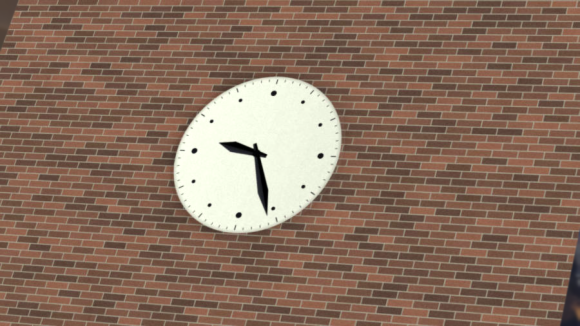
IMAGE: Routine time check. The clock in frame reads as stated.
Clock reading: 9:26
